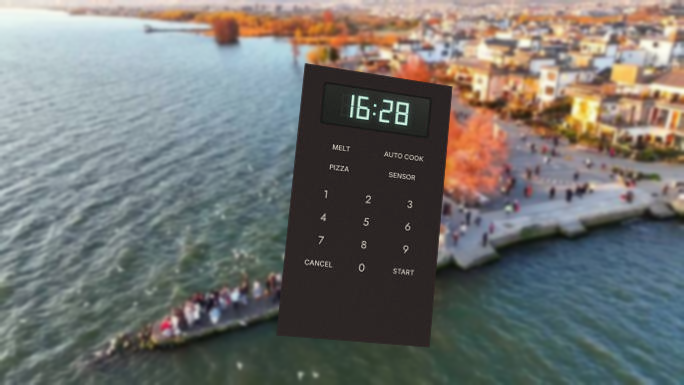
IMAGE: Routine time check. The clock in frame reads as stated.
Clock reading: 16:28
